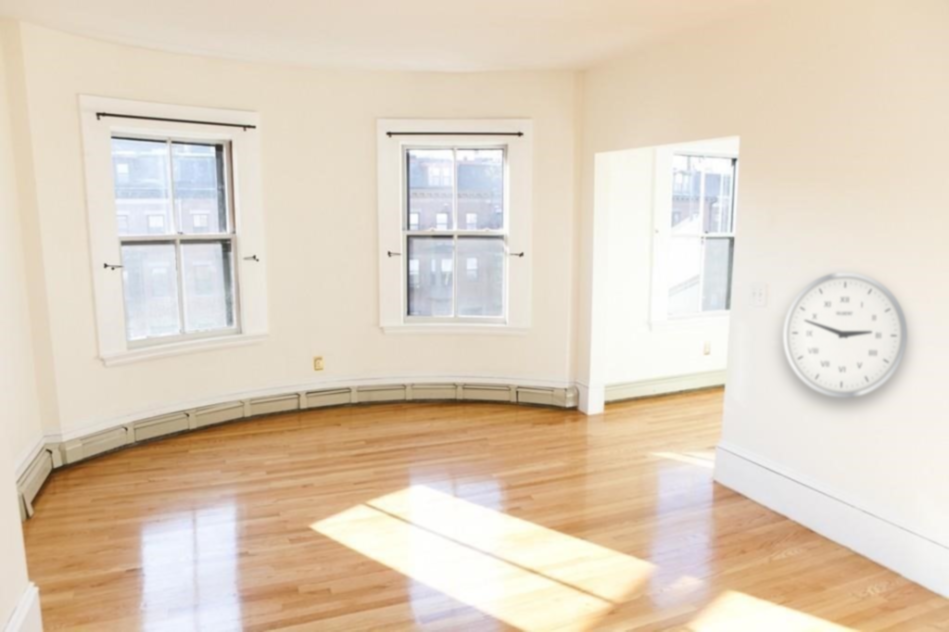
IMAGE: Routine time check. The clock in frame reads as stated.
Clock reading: 2:48
